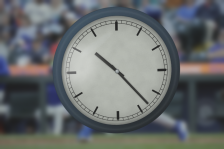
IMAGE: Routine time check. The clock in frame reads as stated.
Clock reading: 10:23
